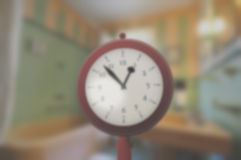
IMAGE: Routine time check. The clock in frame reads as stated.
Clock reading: 12:53
